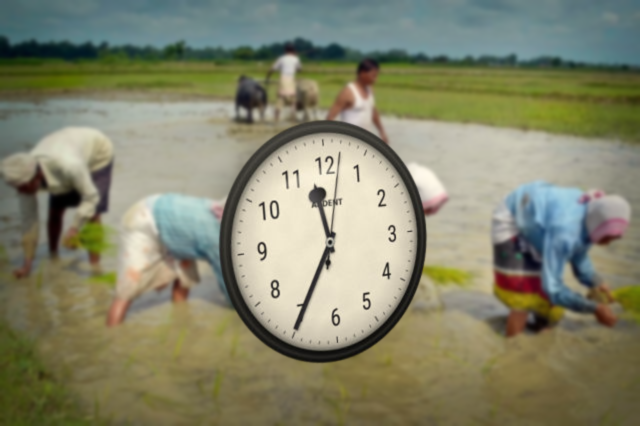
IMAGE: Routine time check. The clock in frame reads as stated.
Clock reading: 11:35:02
